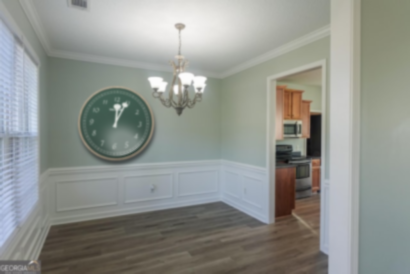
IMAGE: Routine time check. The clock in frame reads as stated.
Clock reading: 12:04
